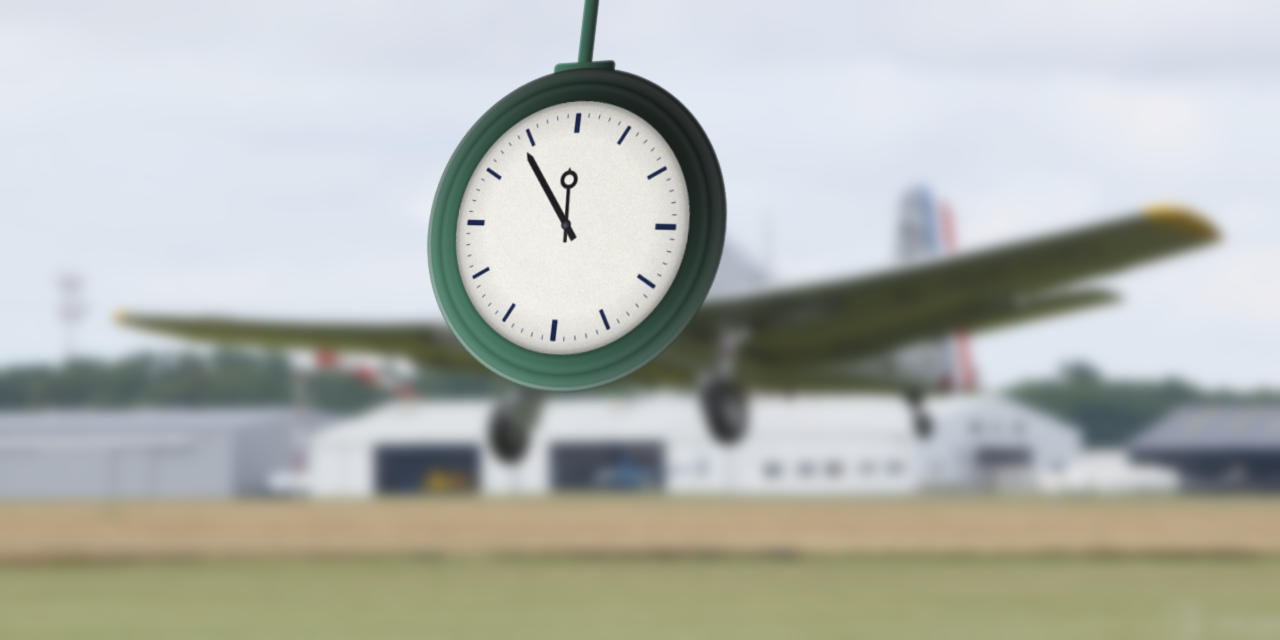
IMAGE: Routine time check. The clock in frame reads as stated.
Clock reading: 11:54
